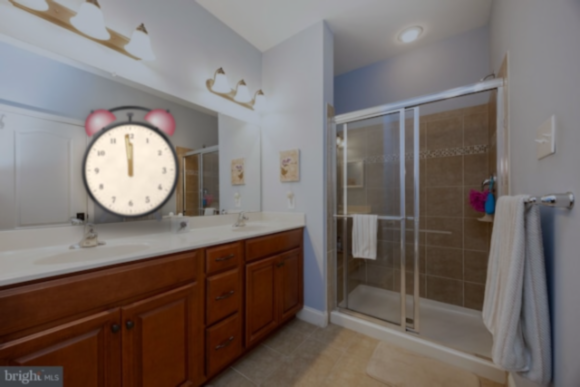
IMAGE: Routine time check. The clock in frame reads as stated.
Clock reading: 11:59
